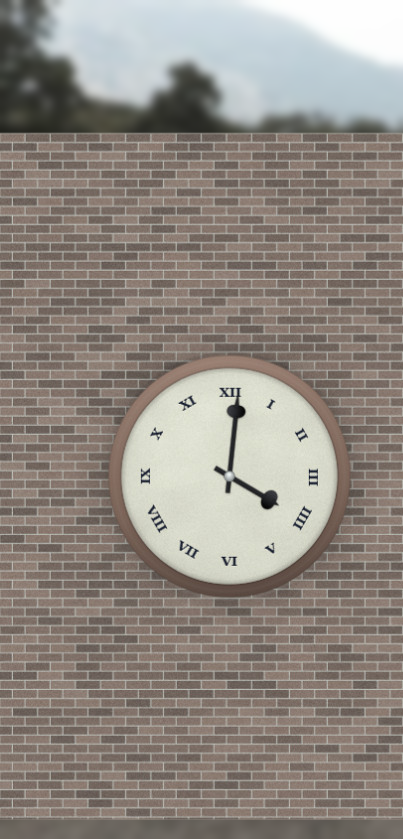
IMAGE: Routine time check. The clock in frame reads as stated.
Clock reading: 4:01
